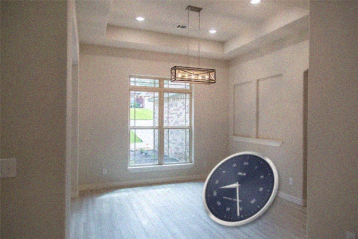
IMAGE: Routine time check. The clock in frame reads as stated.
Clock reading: 8:26
